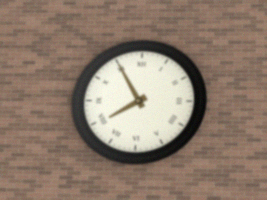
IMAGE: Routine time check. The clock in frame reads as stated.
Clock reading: 7:55
